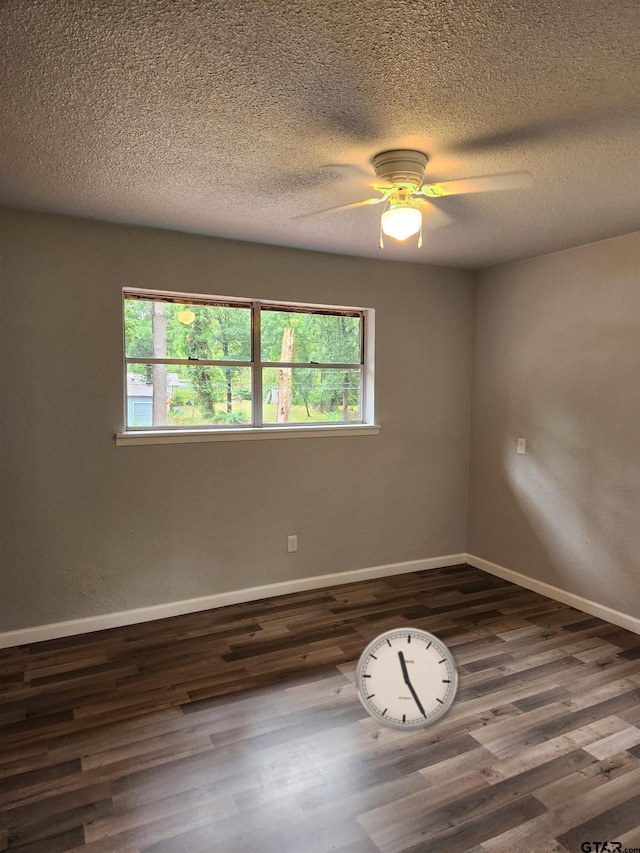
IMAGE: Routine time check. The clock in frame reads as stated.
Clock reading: 11:25
